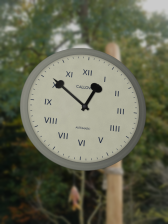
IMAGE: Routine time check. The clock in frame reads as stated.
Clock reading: 12:51
